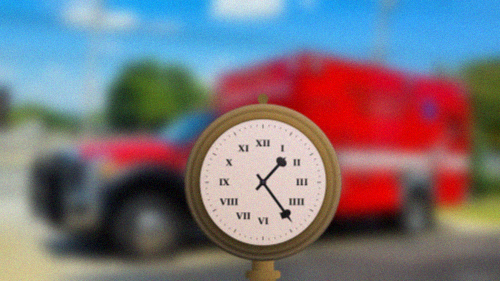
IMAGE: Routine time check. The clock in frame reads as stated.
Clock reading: 1:24
